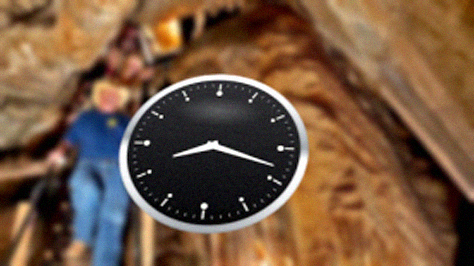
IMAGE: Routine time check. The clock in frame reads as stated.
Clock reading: 8:18
